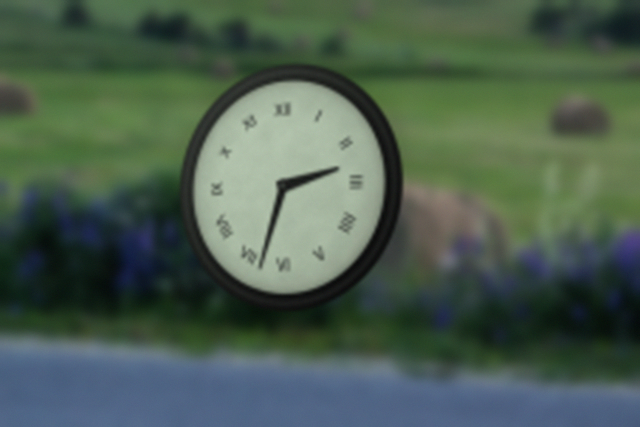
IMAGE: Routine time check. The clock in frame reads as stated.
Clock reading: 2:33
